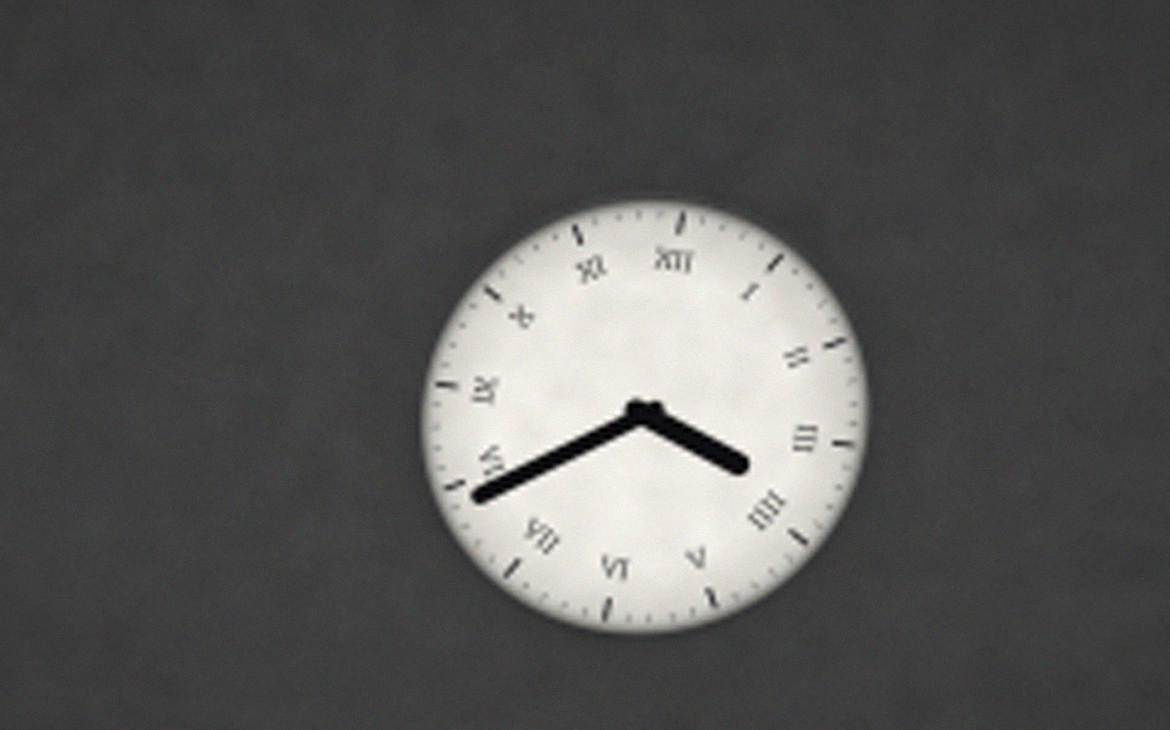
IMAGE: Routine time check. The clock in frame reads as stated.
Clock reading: 3:39
